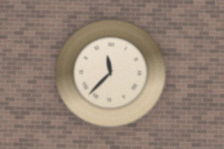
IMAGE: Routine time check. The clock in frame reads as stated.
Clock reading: 11:37
